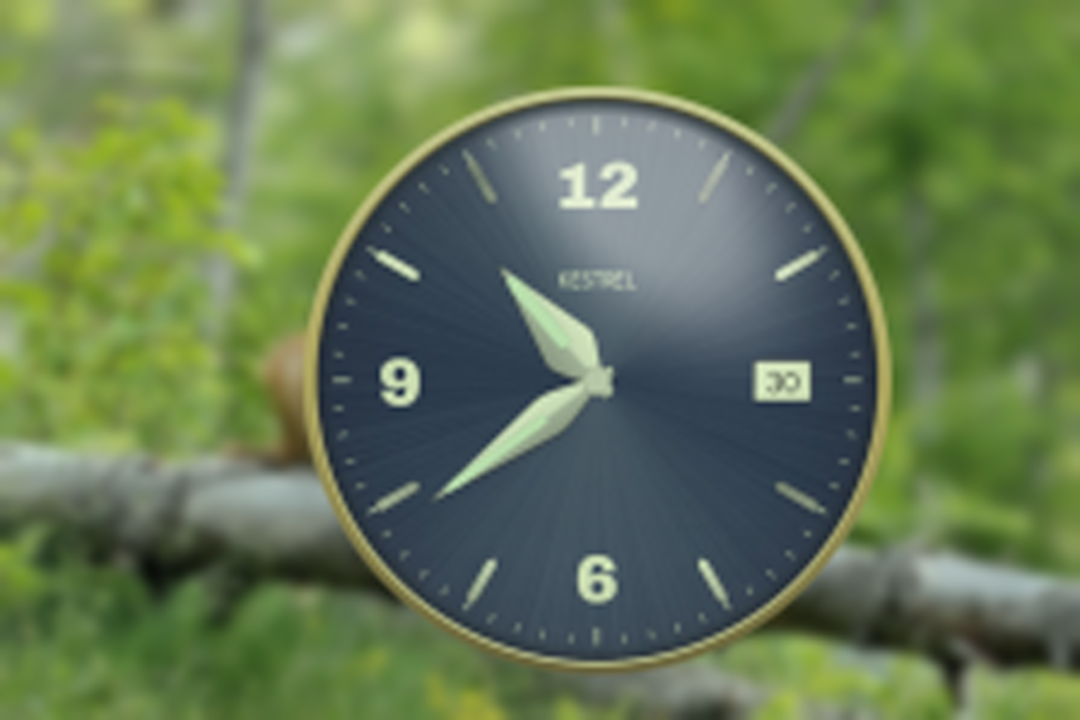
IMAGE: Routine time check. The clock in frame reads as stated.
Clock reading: 10:39
